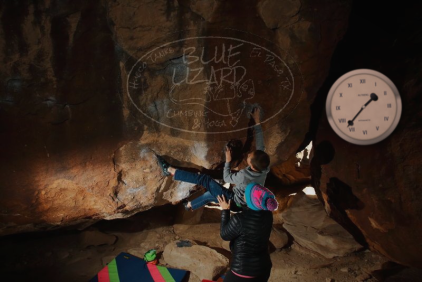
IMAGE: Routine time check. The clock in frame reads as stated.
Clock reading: 1:37
